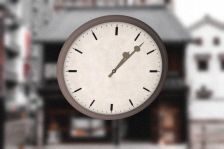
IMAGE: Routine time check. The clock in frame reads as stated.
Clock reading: 1:07
